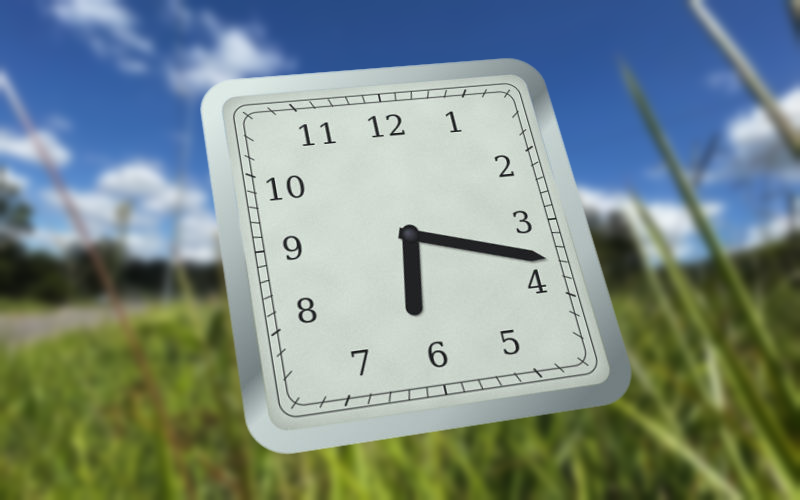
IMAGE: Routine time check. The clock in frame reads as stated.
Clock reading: 6:18
